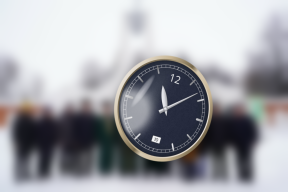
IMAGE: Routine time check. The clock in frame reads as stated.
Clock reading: 11:08
